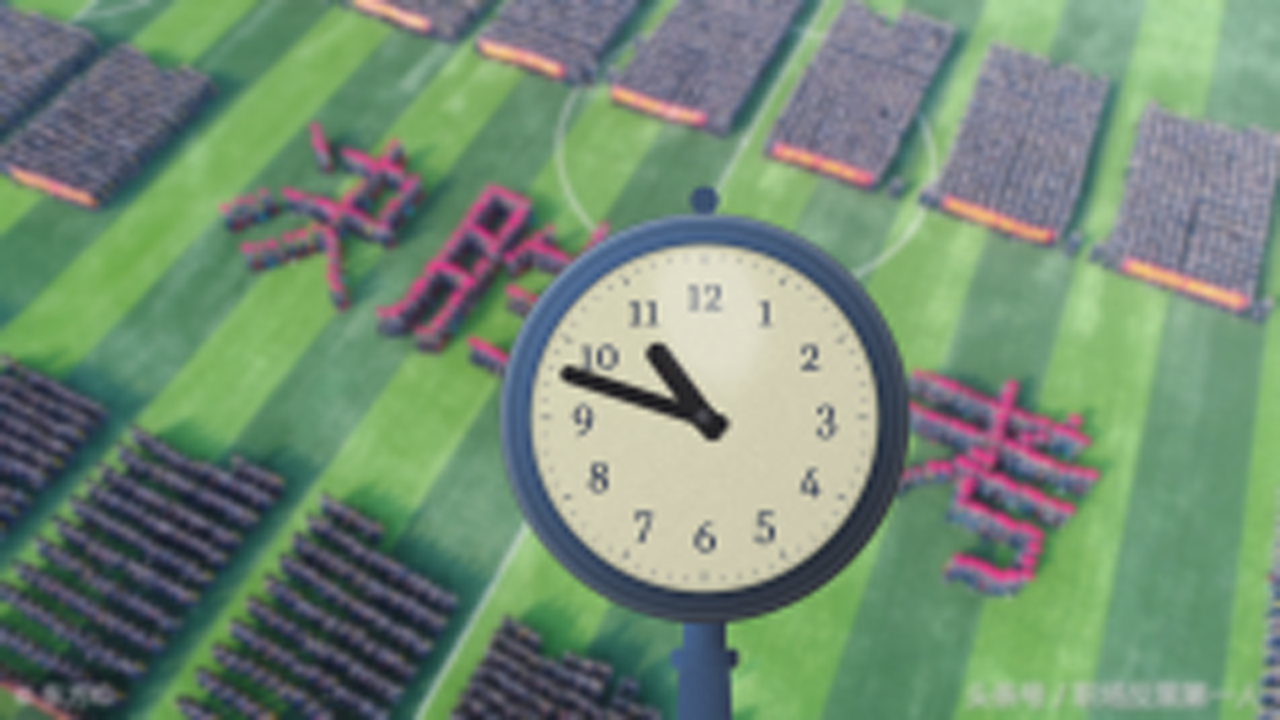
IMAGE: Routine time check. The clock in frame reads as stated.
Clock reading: 10:48
